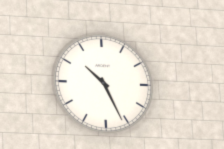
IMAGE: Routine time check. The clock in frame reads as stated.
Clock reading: 10:26
